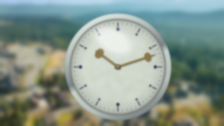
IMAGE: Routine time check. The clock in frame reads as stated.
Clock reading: 10:12
